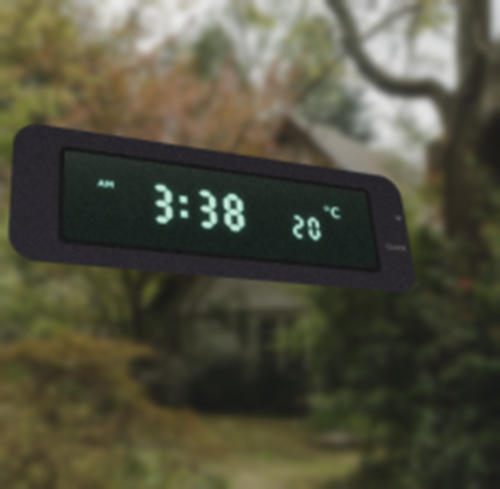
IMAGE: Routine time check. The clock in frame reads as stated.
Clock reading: 3:38
